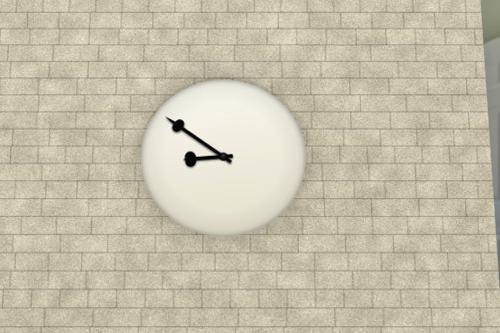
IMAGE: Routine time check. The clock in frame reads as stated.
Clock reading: 8:51
